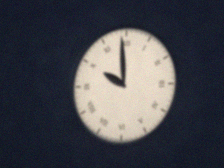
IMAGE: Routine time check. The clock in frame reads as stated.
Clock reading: 9:59
